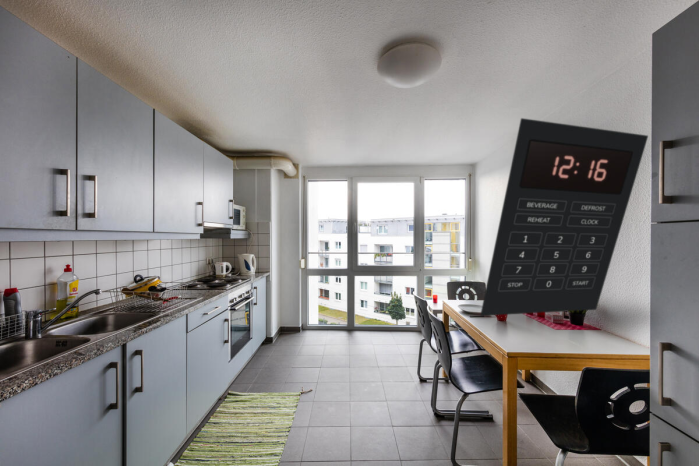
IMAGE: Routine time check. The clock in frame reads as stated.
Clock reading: 12:16
